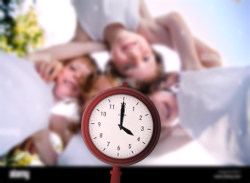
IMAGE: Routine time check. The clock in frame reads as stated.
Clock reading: 4:00
